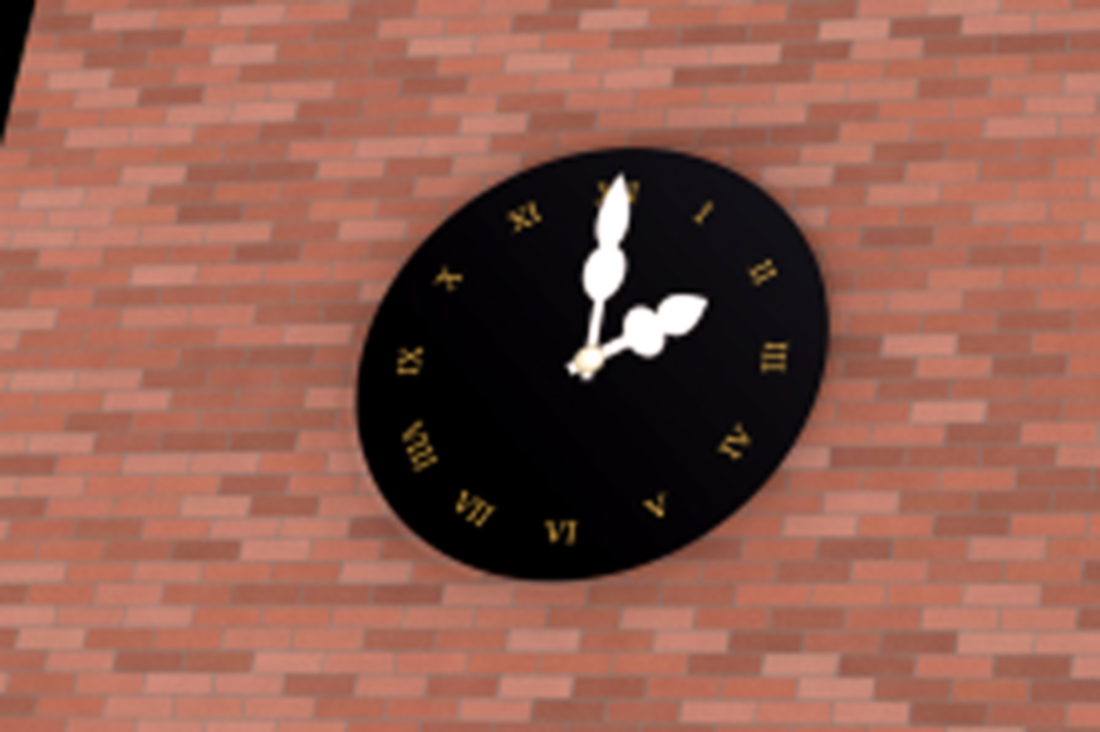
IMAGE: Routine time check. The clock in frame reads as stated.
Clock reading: 2:00
